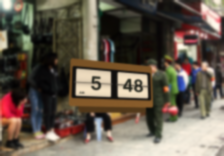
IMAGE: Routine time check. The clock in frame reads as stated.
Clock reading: 5:48
